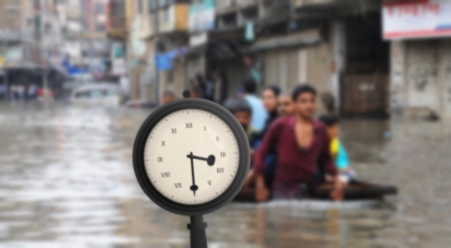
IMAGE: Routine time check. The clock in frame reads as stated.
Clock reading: 3:30
